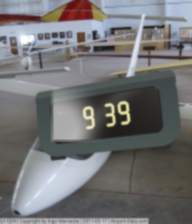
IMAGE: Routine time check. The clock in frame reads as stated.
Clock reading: 9:39
